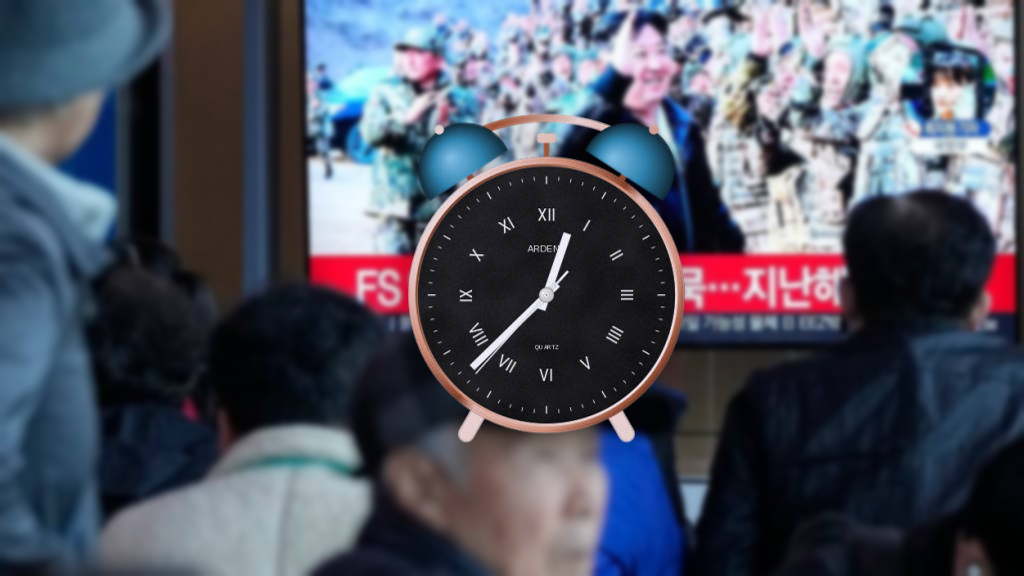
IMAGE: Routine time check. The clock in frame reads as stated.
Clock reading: 12:37:37
